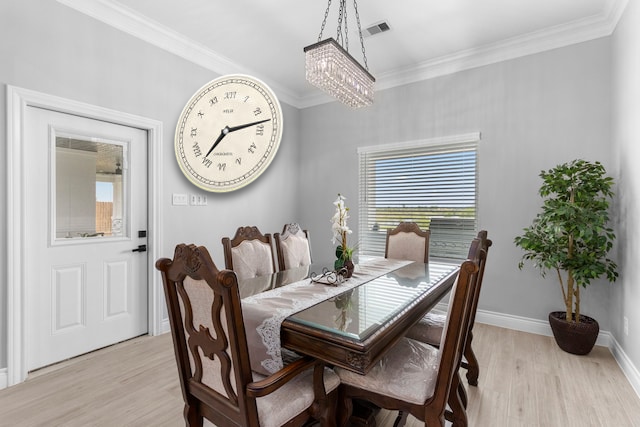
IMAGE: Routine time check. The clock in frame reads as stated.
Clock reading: 7:13
